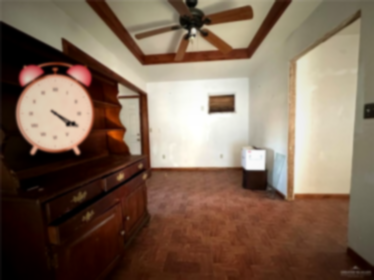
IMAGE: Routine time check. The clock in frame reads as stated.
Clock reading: 4:20
